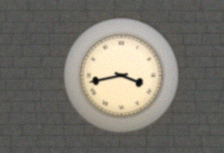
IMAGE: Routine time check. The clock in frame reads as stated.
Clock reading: 3:43
